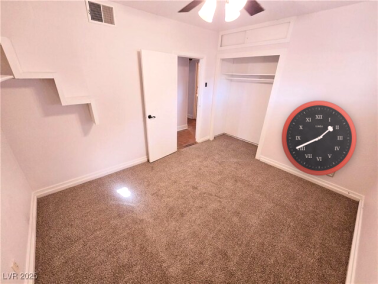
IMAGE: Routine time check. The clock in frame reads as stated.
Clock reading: 1:41
